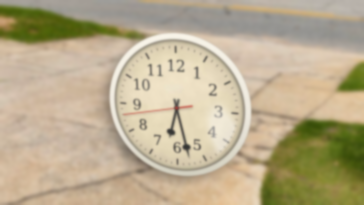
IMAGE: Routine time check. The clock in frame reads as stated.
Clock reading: 6:27:43
